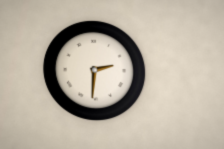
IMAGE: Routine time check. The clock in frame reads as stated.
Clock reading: 2:31
